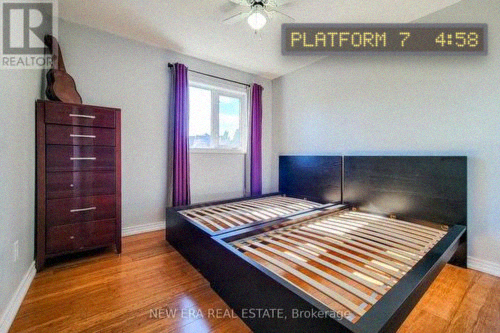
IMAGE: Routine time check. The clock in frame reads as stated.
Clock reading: 4:58
